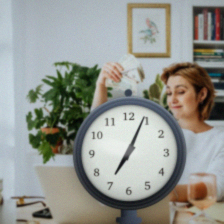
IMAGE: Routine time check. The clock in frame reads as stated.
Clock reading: 7:04
